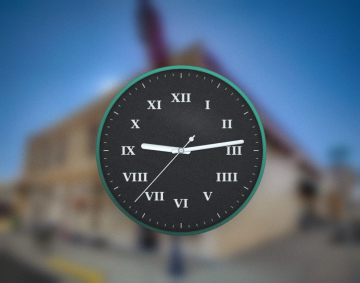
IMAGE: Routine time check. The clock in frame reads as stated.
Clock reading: 9:13:37
